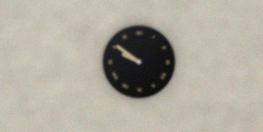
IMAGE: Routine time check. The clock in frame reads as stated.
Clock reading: 9:51
